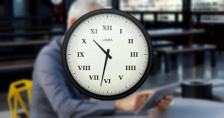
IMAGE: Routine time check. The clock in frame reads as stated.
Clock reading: 10:32
